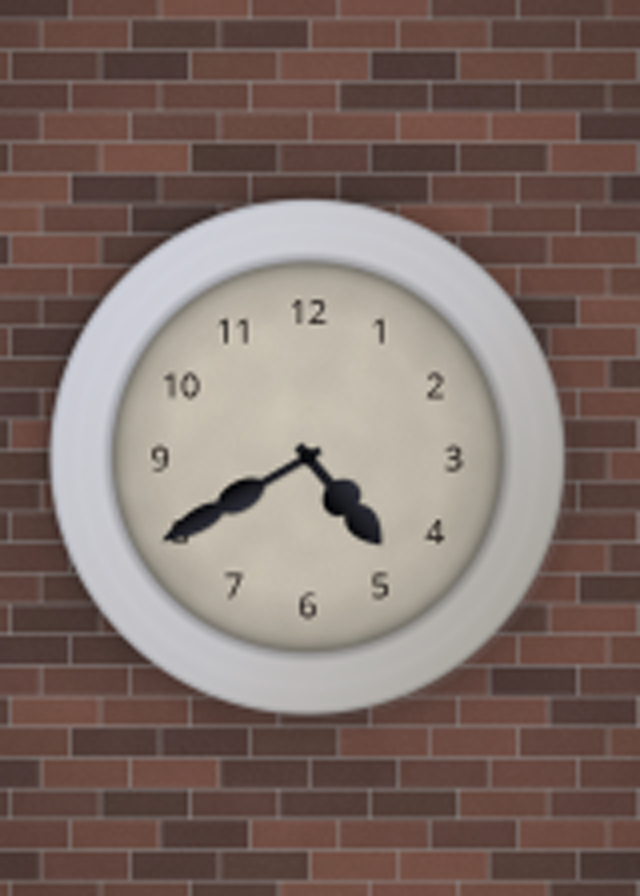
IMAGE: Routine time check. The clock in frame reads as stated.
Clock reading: 4:40
